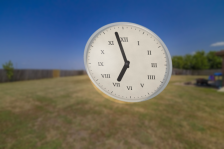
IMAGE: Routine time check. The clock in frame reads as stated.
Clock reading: 6:58
